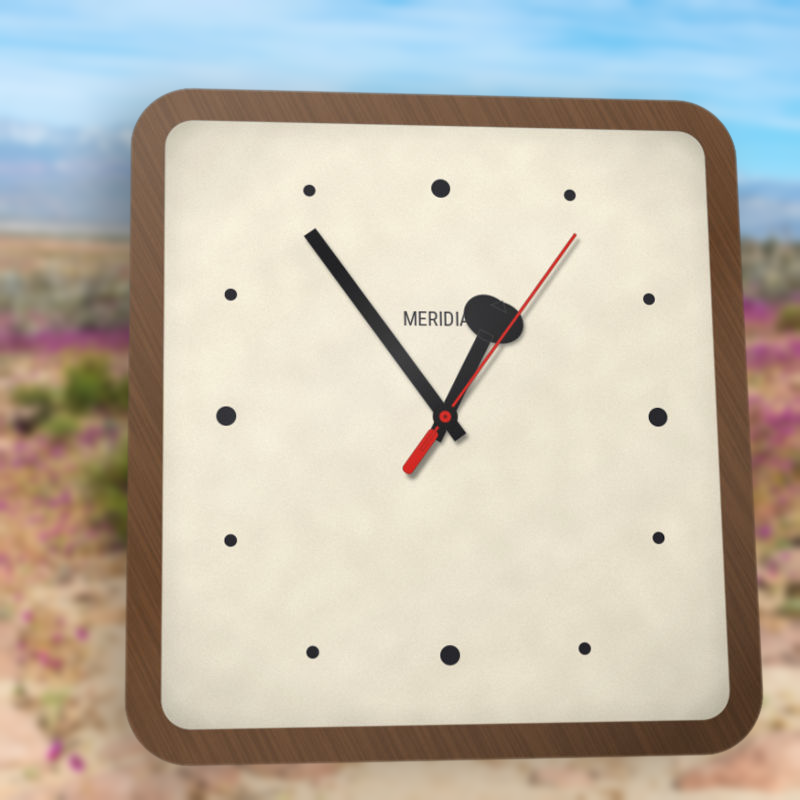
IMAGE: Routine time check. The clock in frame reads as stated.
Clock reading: 12:54:06
